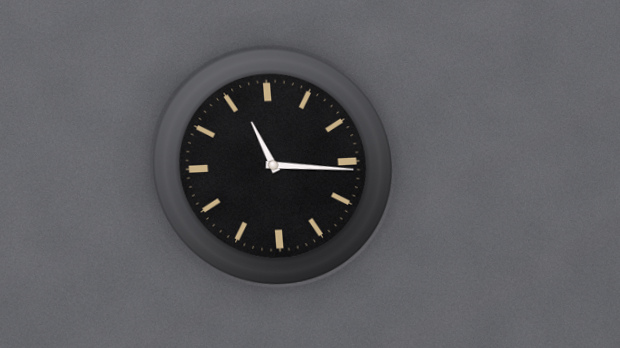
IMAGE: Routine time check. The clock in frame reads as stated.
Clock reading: 11:16
